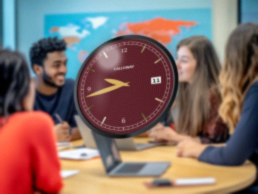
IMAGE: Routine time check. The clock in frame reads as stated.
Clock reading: 9:43
